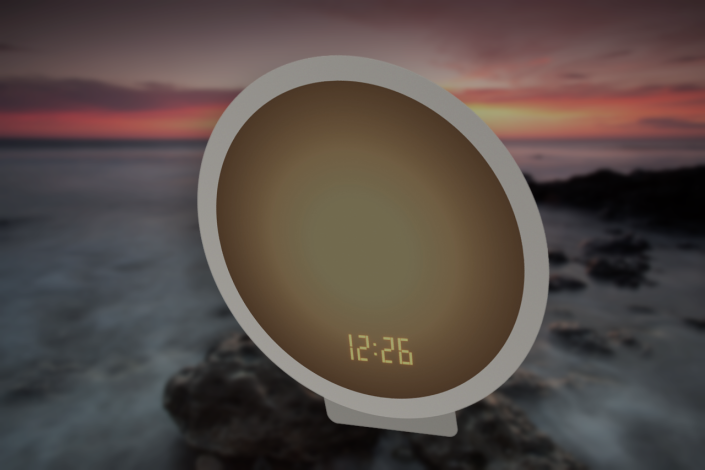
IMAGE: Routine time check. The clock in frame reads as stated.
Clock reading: 12:26
